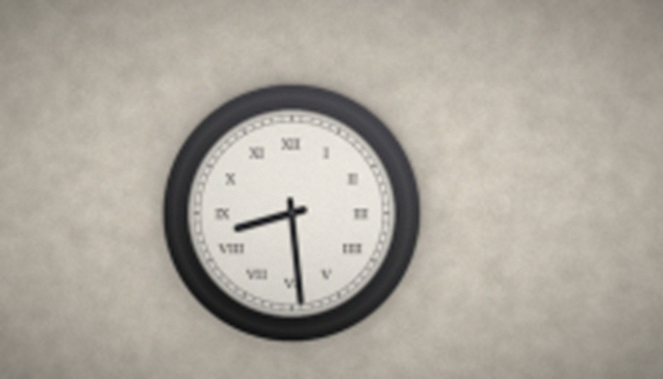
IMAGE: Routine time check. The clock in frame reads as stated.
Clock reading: 8:29
